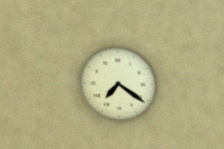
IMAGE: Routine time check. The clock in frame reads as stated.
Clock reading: 7:21
